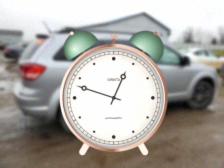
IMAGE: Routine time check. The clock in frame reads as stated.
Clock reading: 12:48
